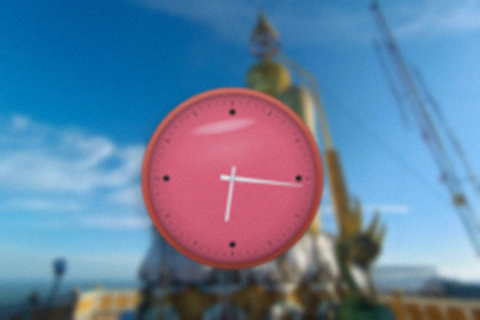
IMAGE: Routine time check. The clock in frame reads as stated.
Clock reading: 6:16
